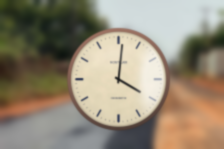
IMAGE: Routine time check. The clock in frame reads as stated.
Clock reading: 4:01
